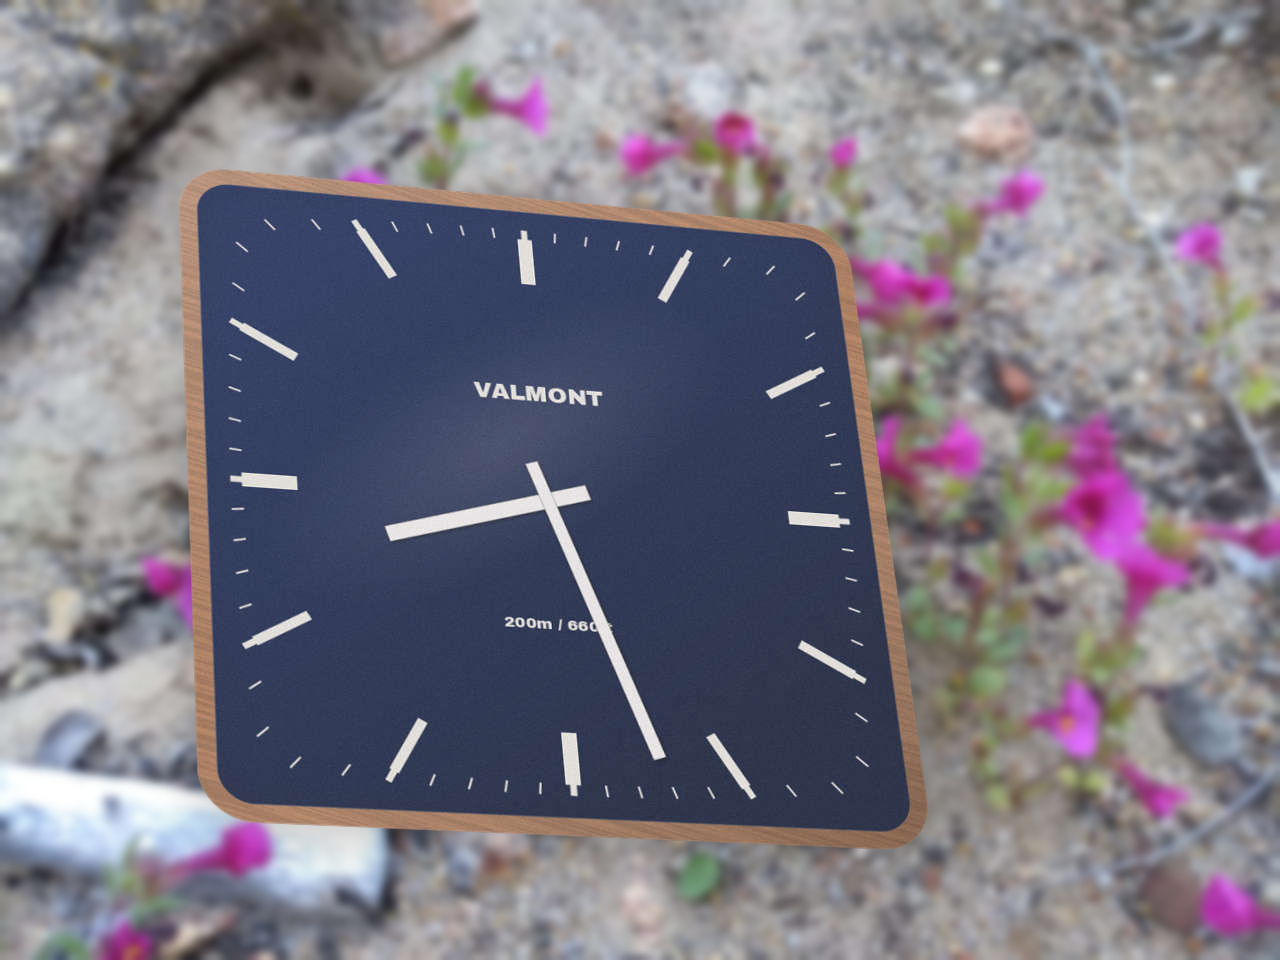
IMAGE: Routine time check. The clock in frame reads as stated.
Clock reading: 8:27
